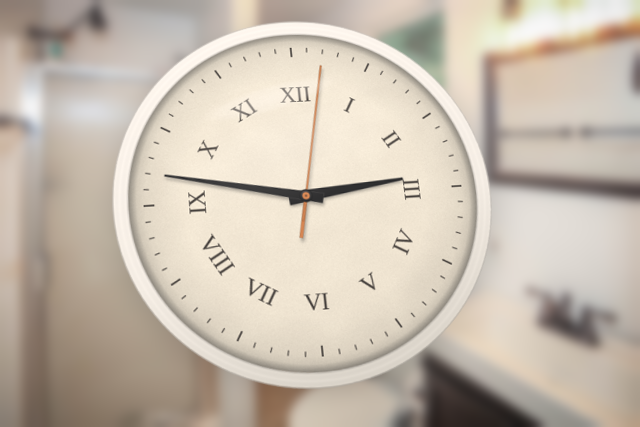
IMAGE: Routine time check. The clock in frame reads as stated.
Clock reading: 2:47:02
